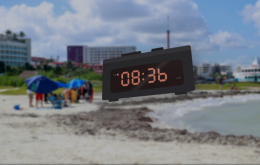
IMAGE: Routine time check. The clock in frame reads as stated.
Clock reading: 8:36
